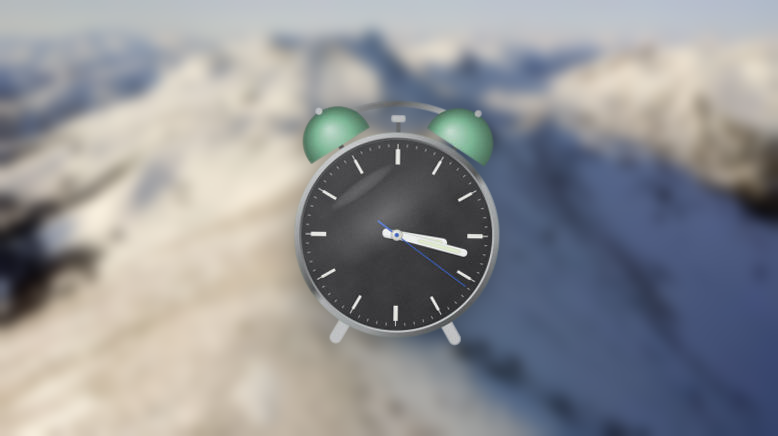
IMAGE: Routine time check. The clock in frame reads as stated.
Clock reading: 3:17:21
